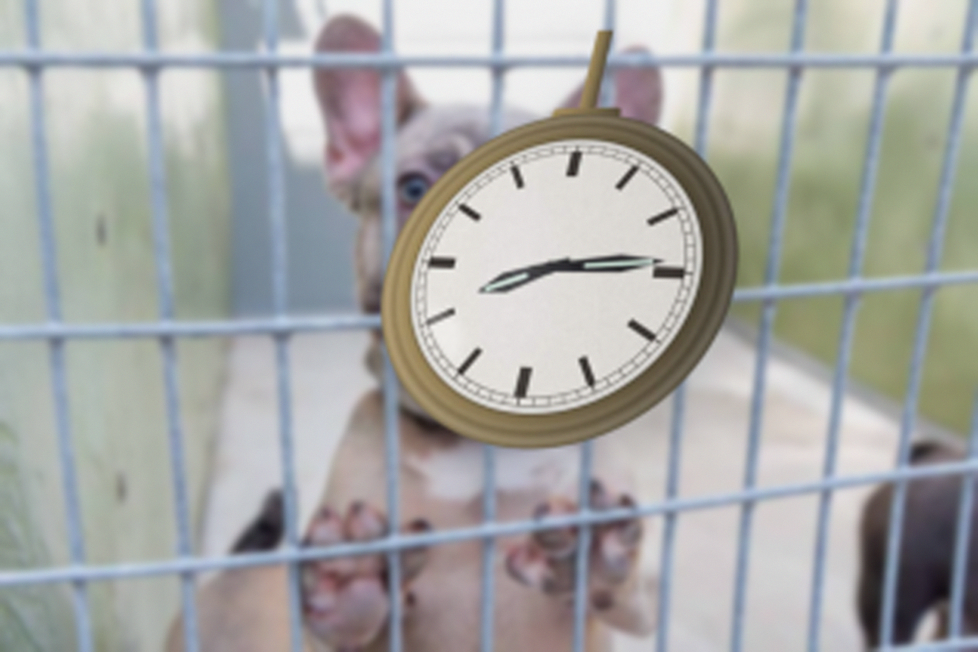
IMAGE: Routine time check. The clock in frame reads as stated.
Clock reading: 8:14
